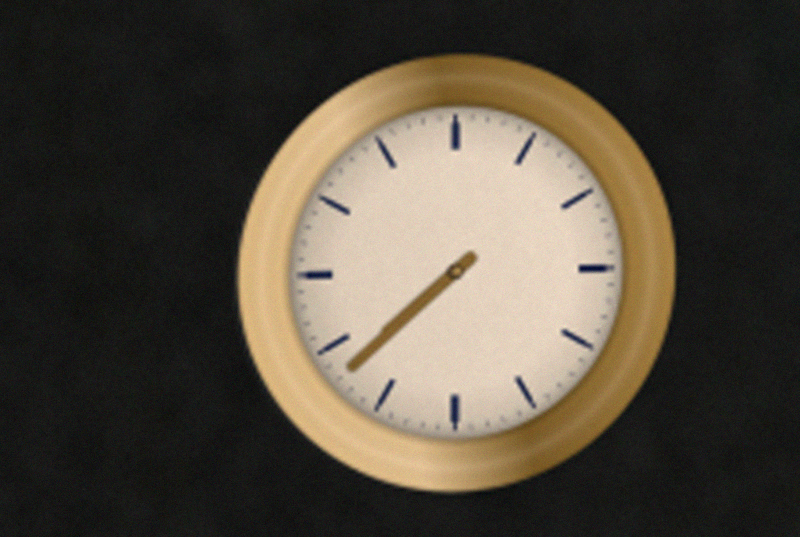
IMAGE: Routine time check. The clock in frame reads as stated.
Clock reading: 7:38
